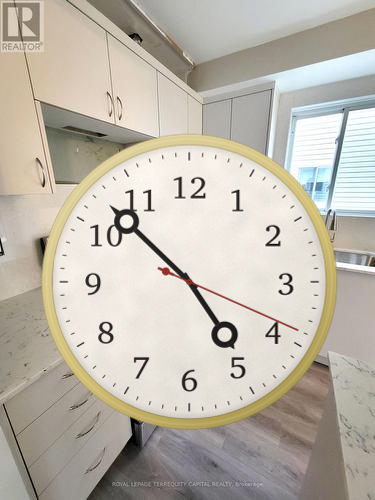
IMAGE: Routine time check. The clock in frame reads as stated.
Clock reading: 4:52:19
